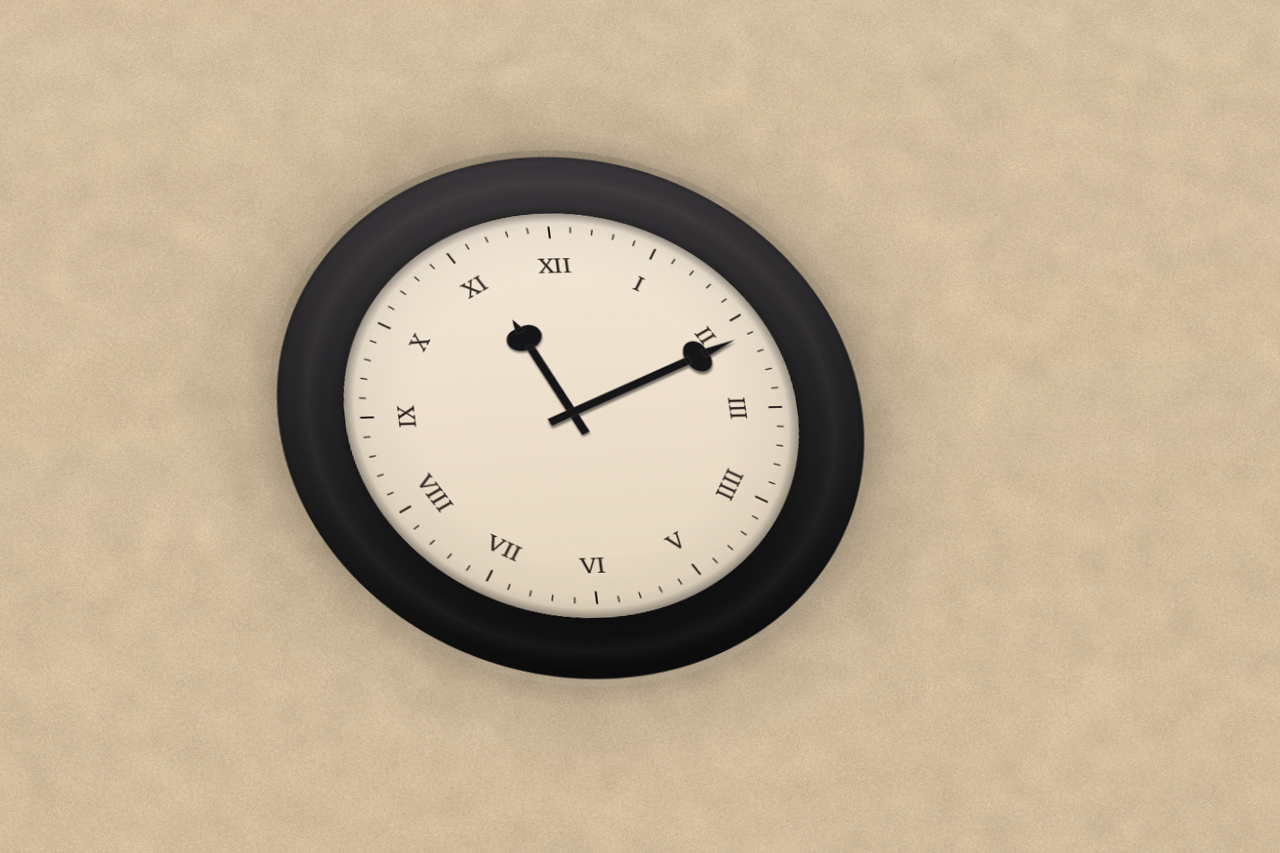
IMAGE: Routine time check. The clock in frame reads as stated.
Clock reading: 11:11
